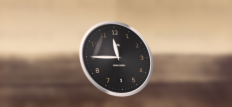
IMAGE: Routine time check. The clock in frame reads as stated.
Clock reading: 11:45
